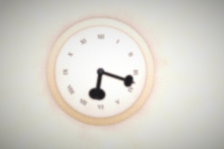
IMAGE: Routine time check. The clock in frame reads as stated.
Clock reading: 6:18
